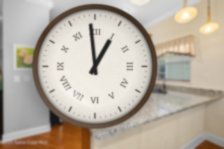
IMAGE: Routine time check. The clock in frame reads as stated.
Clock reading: 12:59
